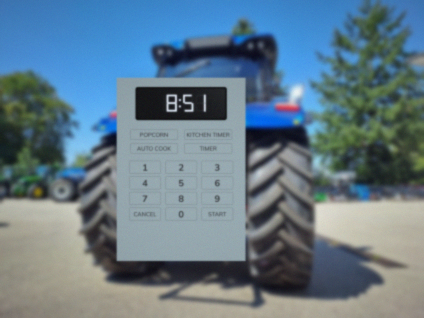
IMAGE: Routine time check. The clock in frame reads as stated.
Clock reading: 8:51
